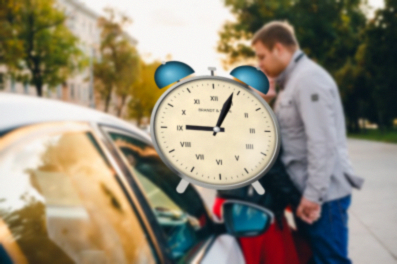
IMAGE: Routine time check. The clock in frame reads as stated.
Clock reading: 9:04
